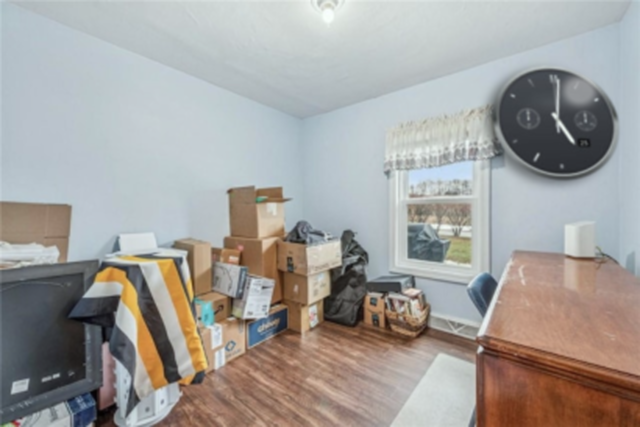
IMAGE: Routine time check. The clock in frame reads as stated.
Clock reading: 5:01
